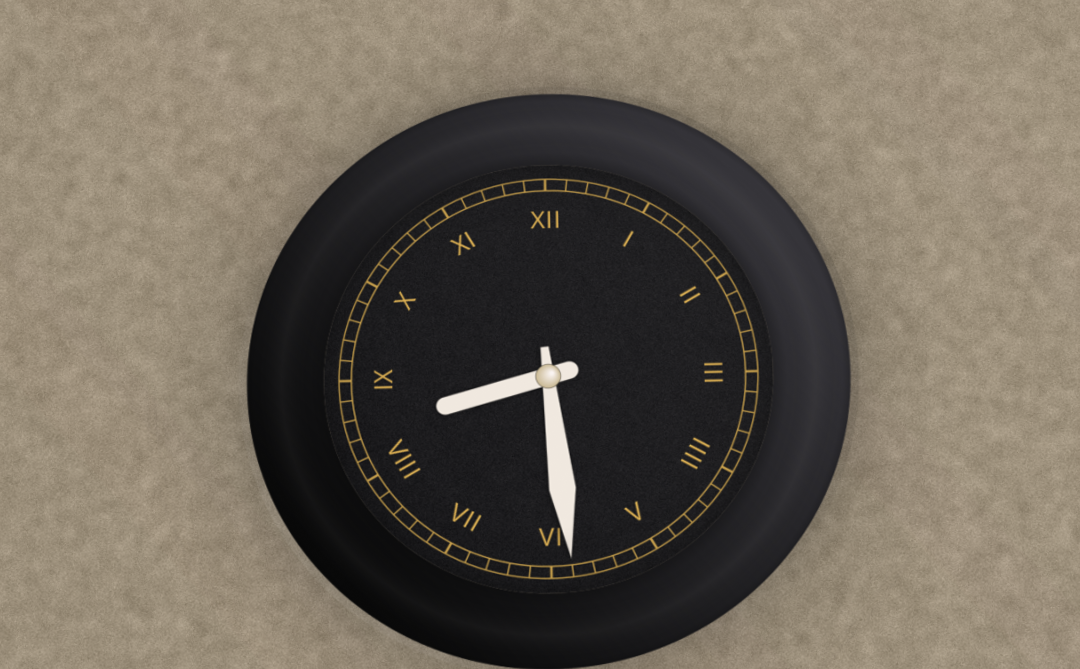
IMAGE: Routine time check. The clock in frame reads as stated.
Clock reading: 8:29
